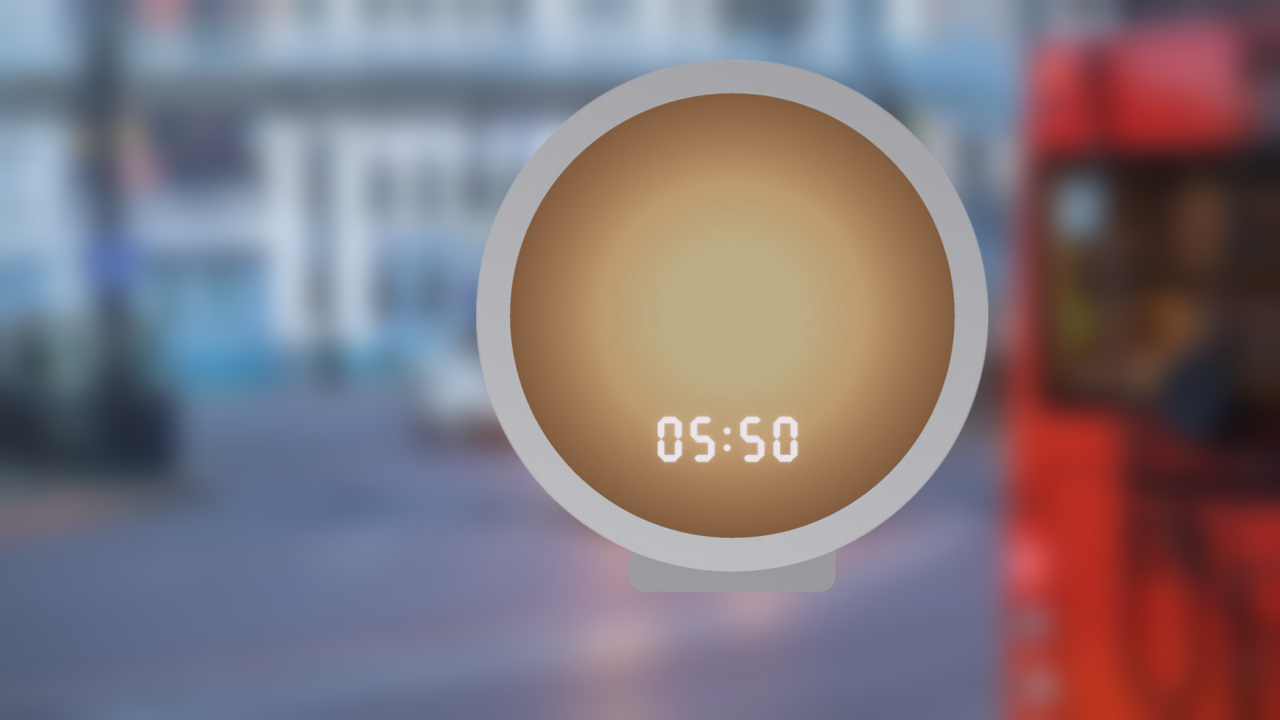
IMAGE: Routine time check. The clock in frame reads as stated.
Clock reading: 5:50
